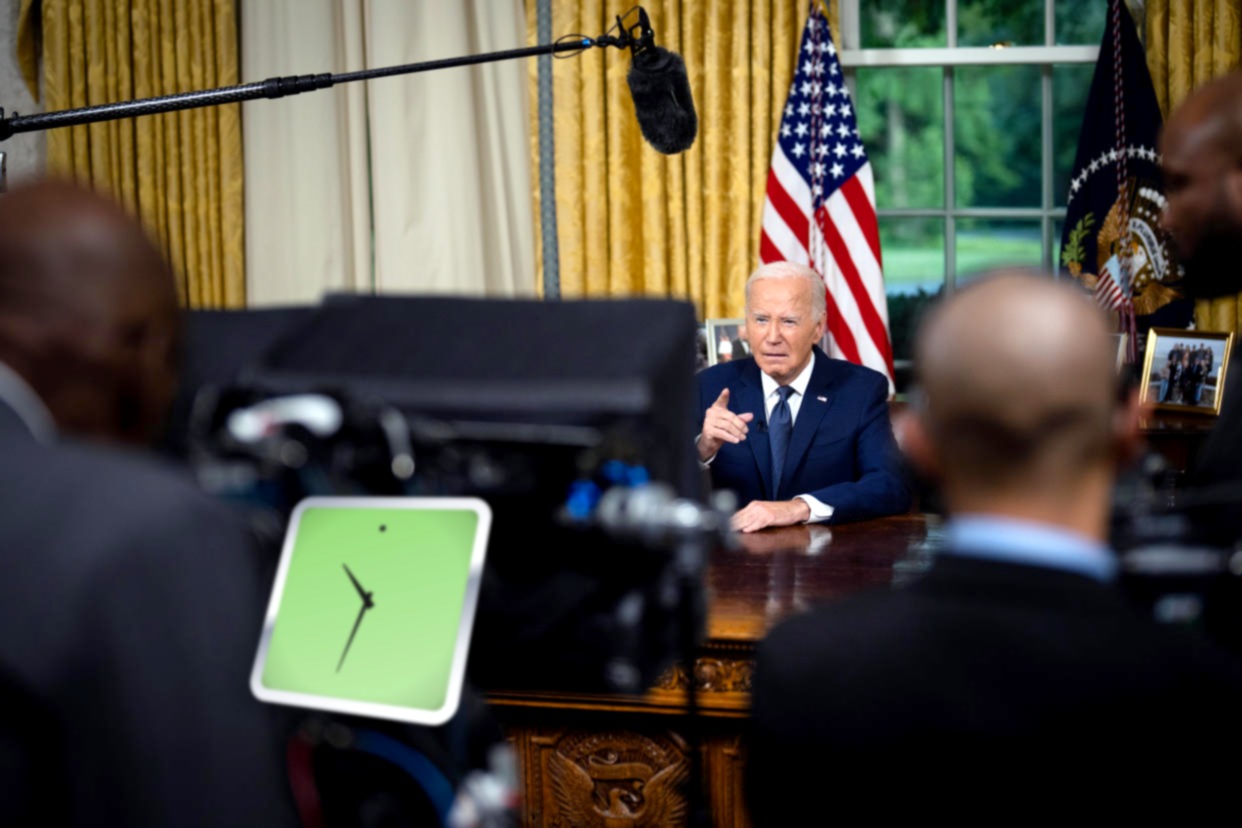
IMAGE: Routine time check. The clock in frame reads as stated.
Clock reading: 10:32
